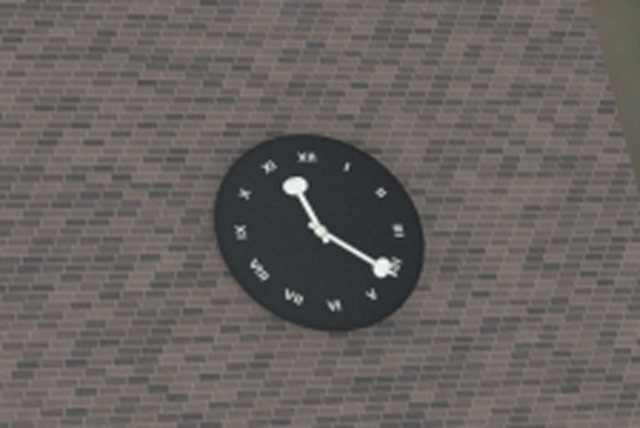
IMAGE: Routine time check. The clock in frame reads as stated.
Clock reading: 11:21
